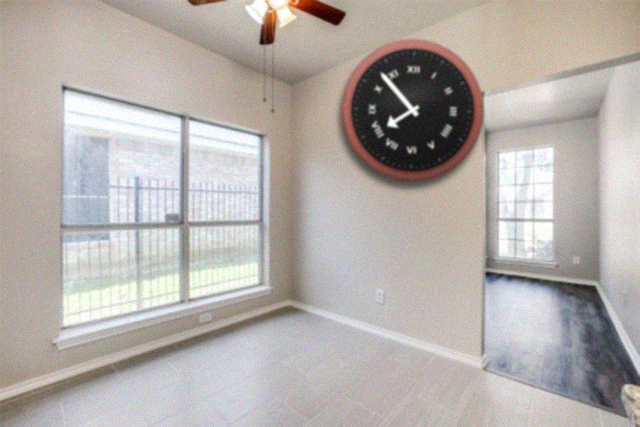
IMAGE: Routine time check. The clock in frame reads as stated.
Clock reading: 7:53
